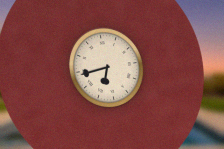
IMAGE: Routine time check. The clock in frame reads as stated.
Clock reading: 6:44
